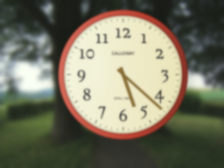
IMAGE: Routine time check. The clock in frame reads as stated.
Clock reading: 5:22
